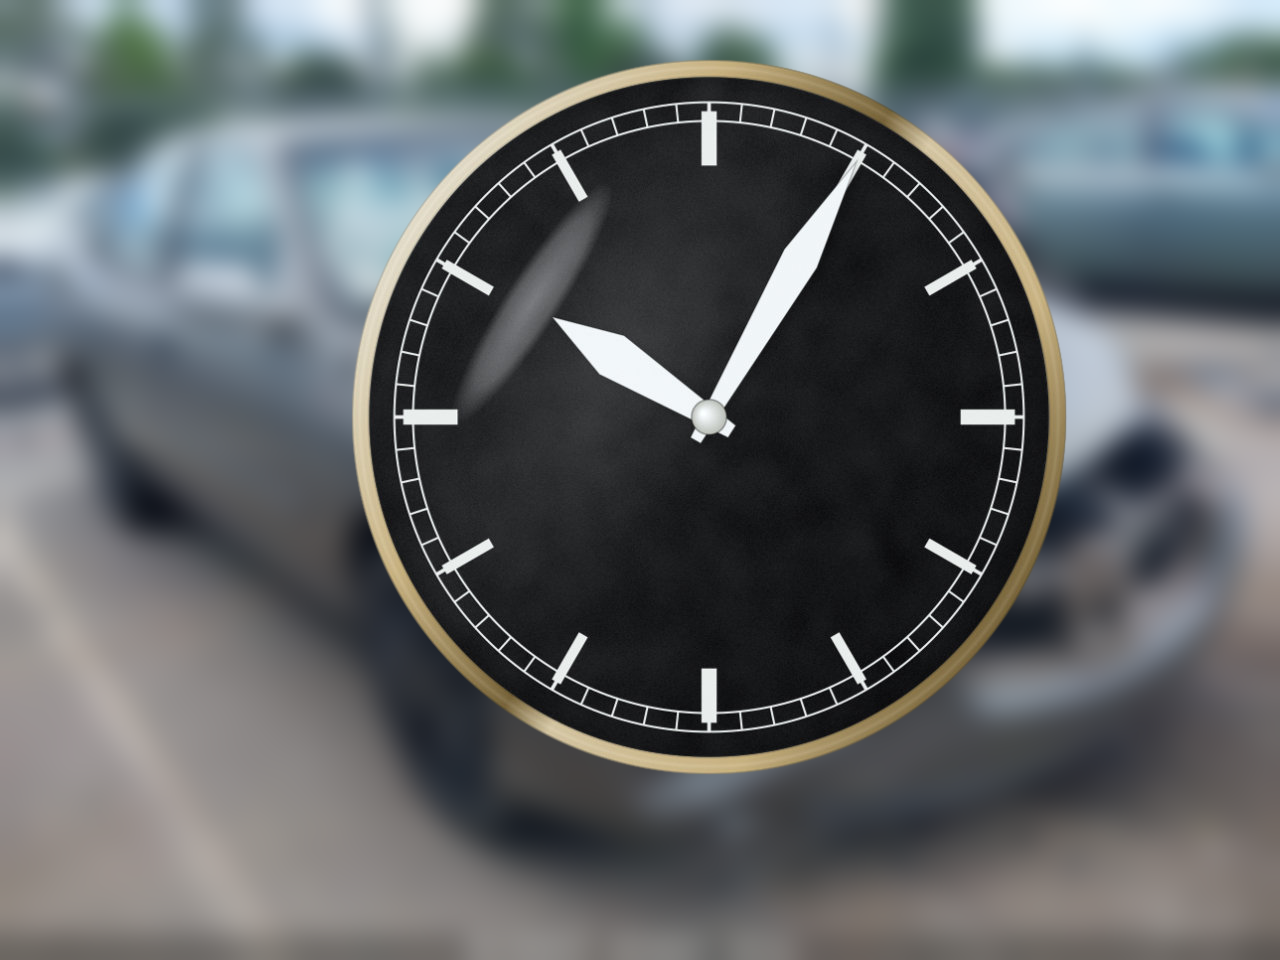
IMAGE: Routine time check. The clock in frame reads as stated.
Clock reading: 10:05
